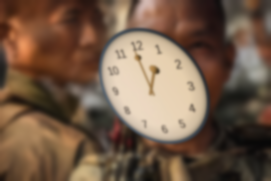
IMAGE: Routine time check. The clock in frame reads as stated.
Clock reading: 12:59
